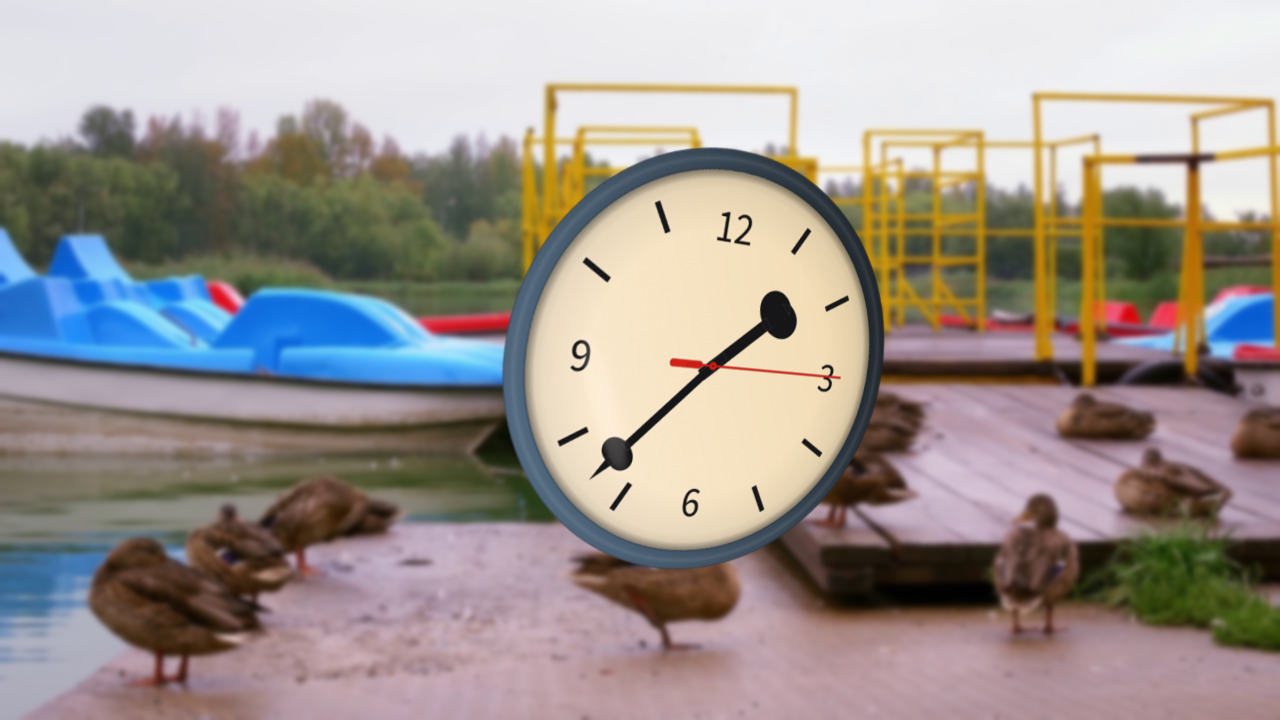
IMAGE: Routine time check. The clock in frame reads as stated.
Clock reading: 1:37:15
